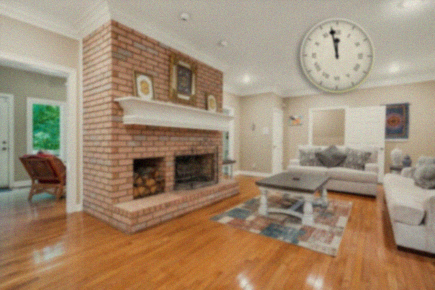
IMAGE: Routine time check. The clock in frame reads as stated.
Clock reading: 11:58
